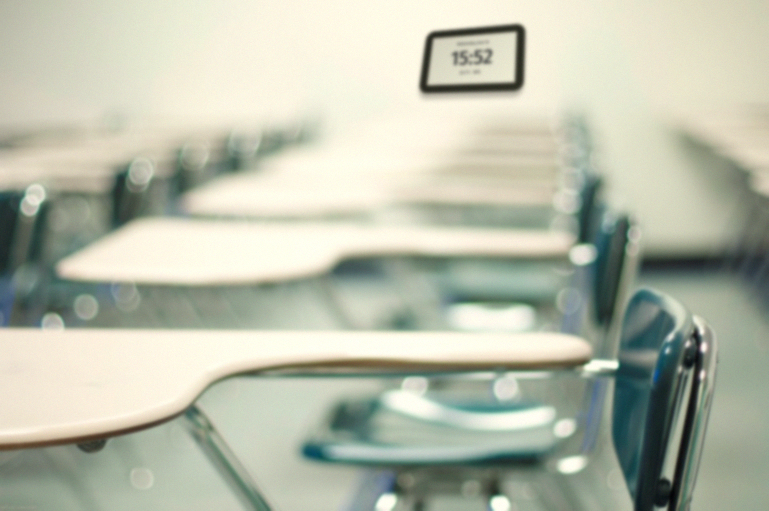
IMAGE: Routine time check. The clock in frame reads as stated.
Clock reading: 15:52
